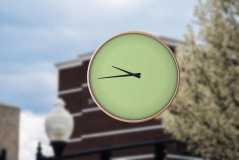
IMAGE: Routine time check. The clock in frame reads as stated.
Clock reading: 9:44
